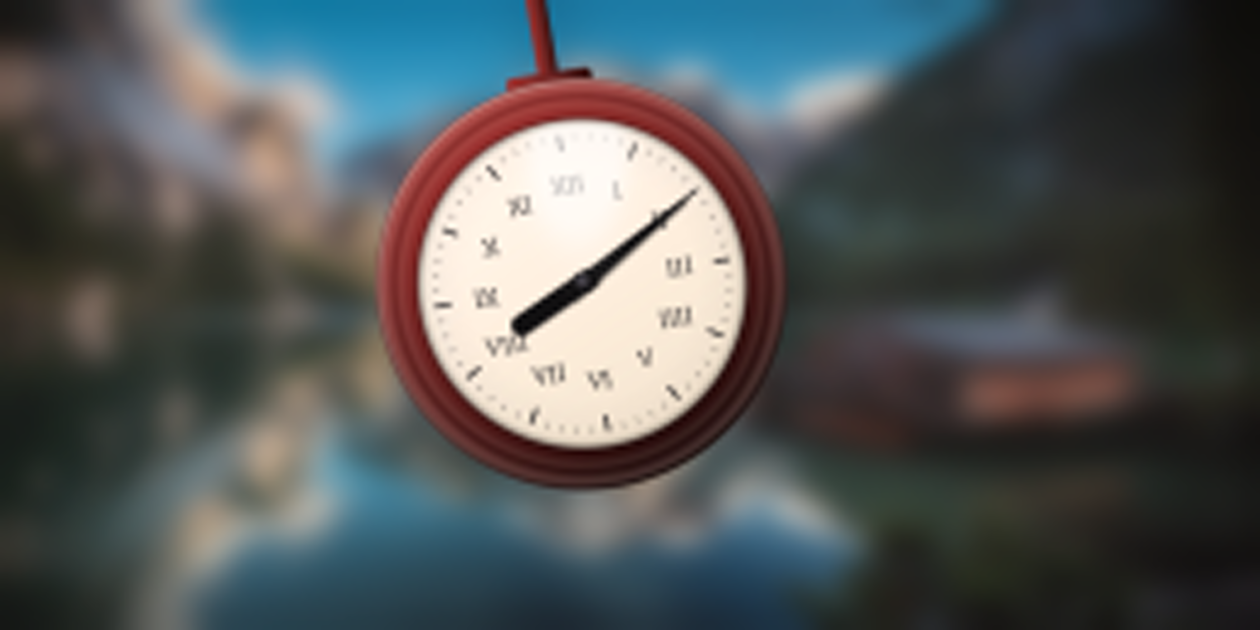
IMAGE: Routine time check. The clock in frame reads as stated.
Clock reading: 8:10
